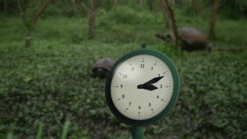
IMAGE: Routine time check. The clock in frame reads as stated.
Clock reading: 3:11
